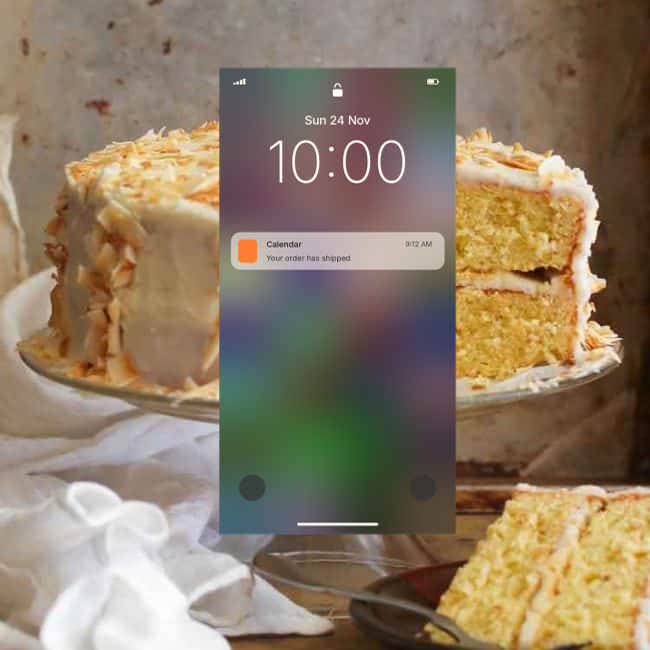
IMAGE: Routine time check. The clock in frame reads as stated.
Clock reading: 10:00
